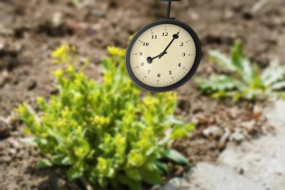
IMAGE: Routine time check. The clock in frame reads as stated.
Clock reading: 8:05
